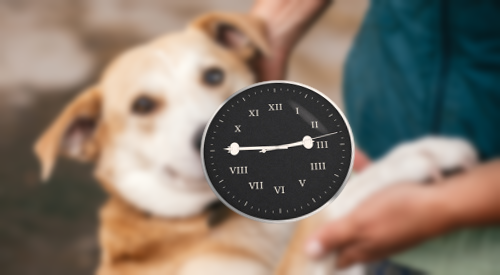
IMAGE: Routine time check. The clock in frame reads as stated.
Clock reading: 2:45:13
